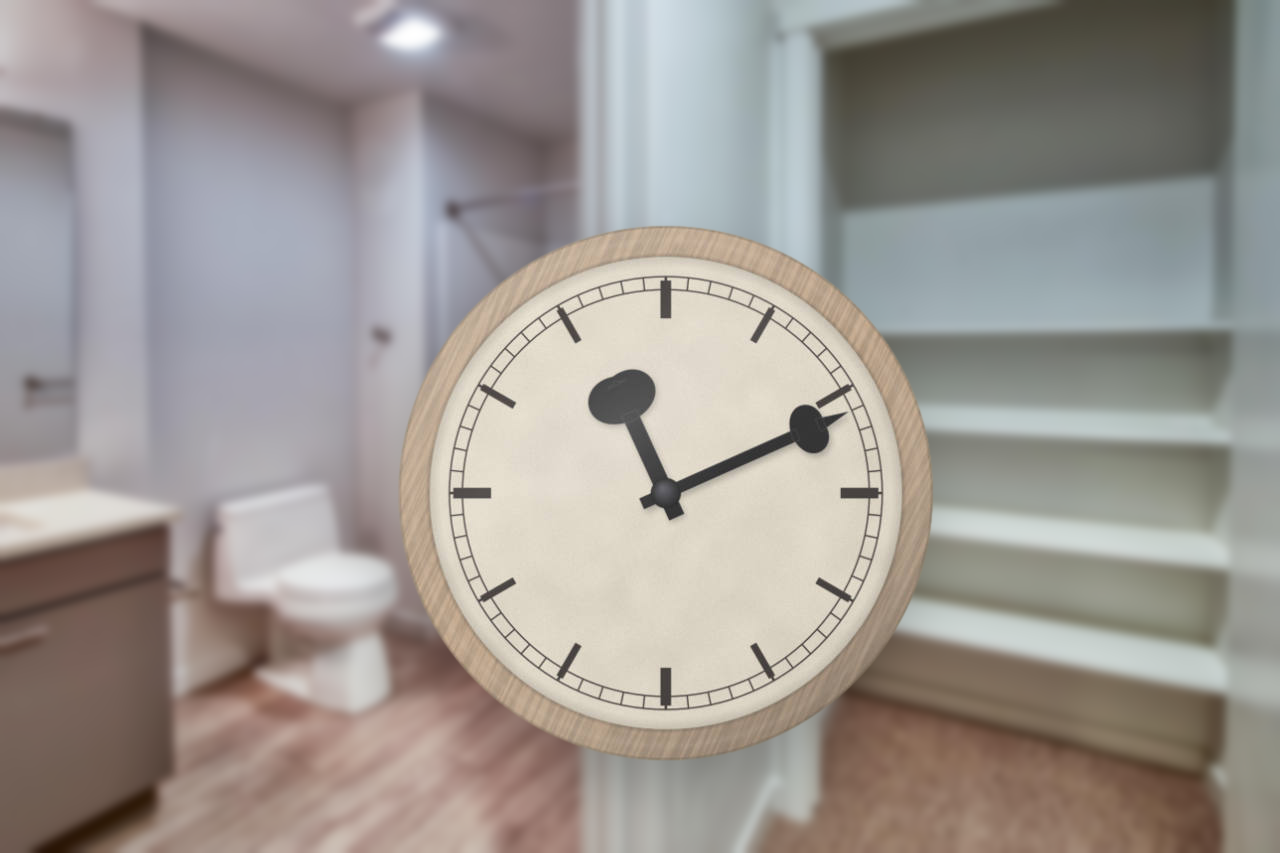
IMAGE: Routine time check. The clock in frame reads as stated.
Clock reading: 11:11
